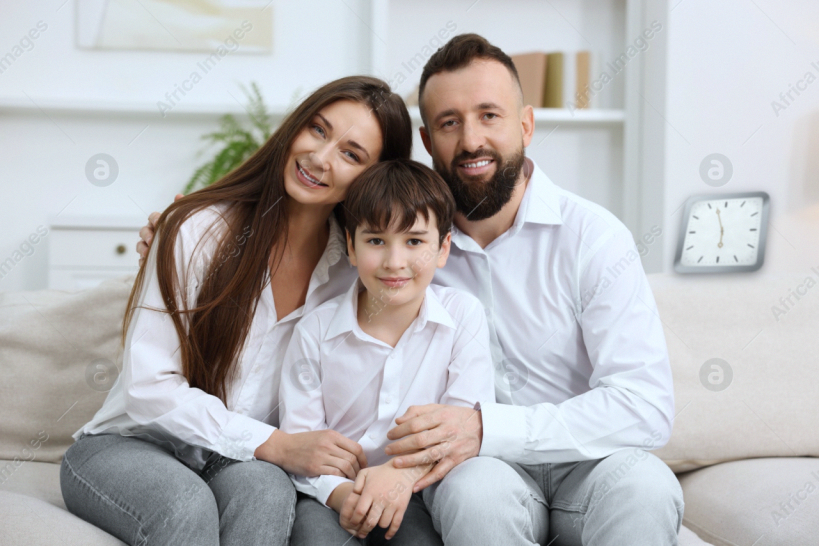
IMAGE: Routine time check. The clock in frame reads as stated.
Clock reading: 5:57
